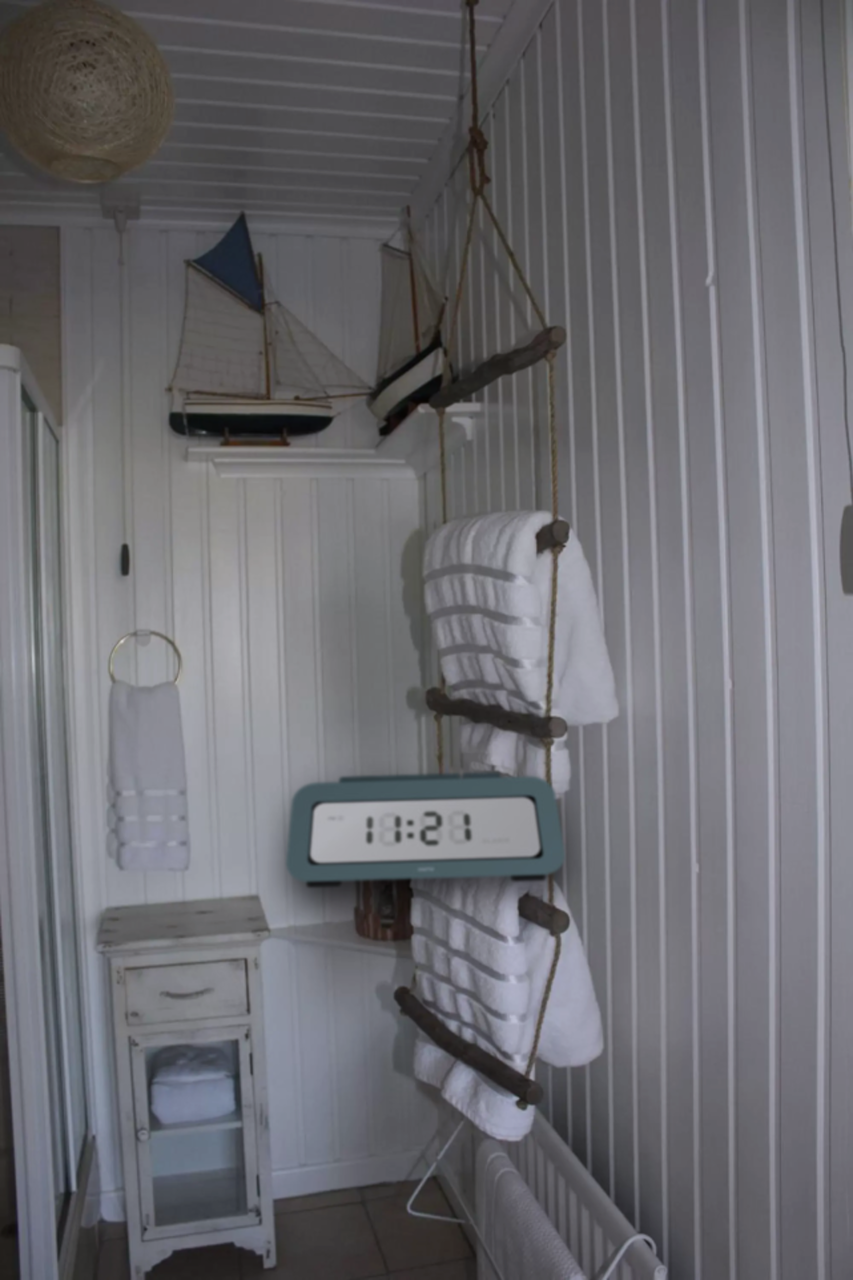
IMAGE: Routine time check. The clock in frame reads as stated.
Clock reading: 11:21
